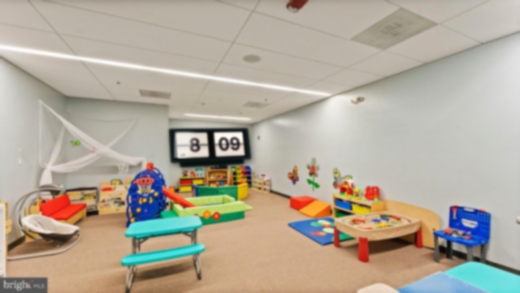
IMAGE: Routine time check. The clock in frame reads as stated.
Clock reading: 8:09
